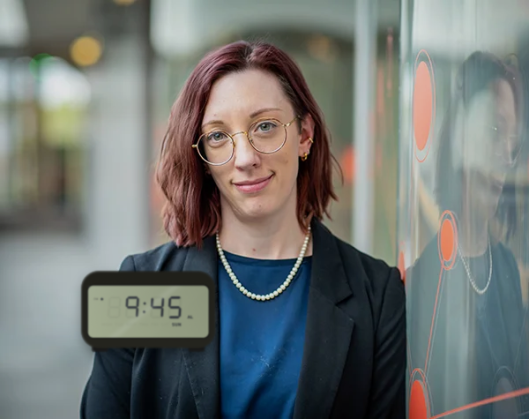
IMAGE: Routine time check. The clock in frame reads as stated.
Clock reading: 9:45
